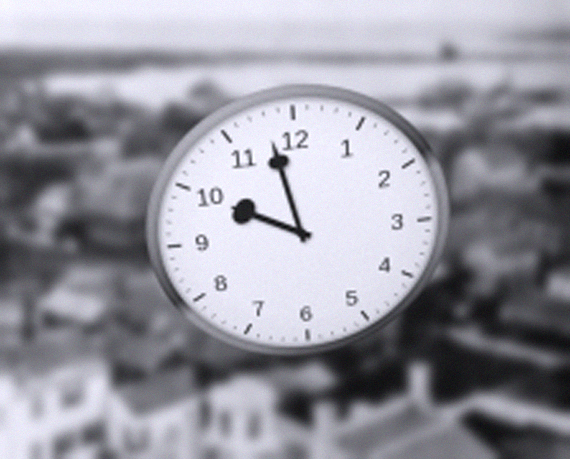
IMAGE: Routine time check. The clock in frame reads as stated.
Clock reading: 9:58
